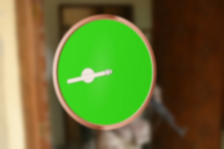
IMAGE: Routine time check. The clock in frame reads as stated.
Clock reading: 8:43
